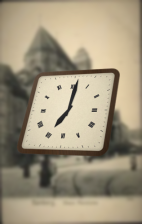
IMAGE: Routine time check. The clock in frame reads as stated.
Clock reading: 7:01
